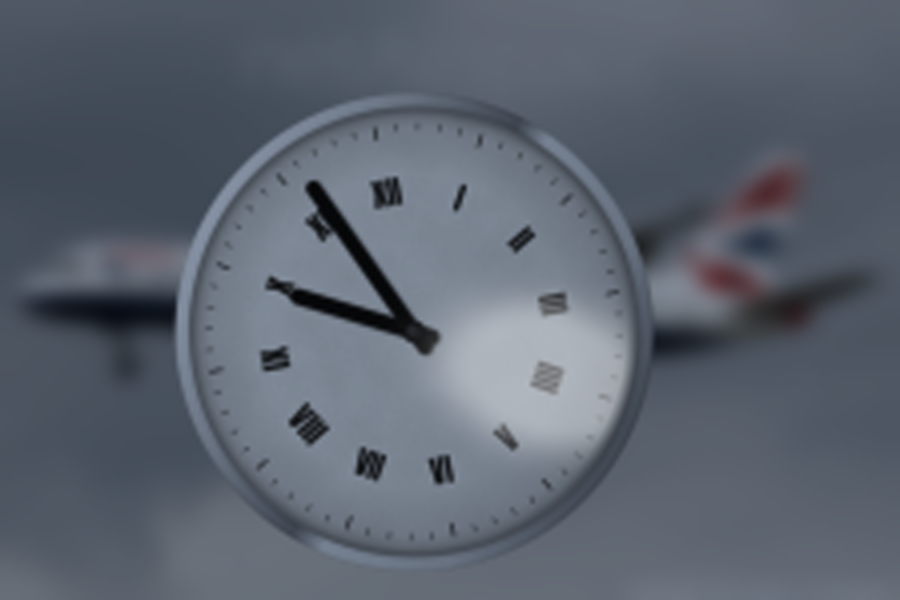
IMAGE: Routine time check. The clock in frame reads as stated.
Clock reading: 9:56
